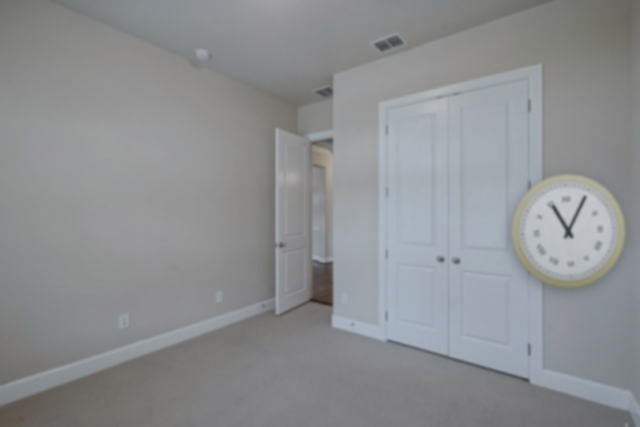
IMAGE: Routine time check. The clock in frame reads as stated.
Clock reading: 11:05
